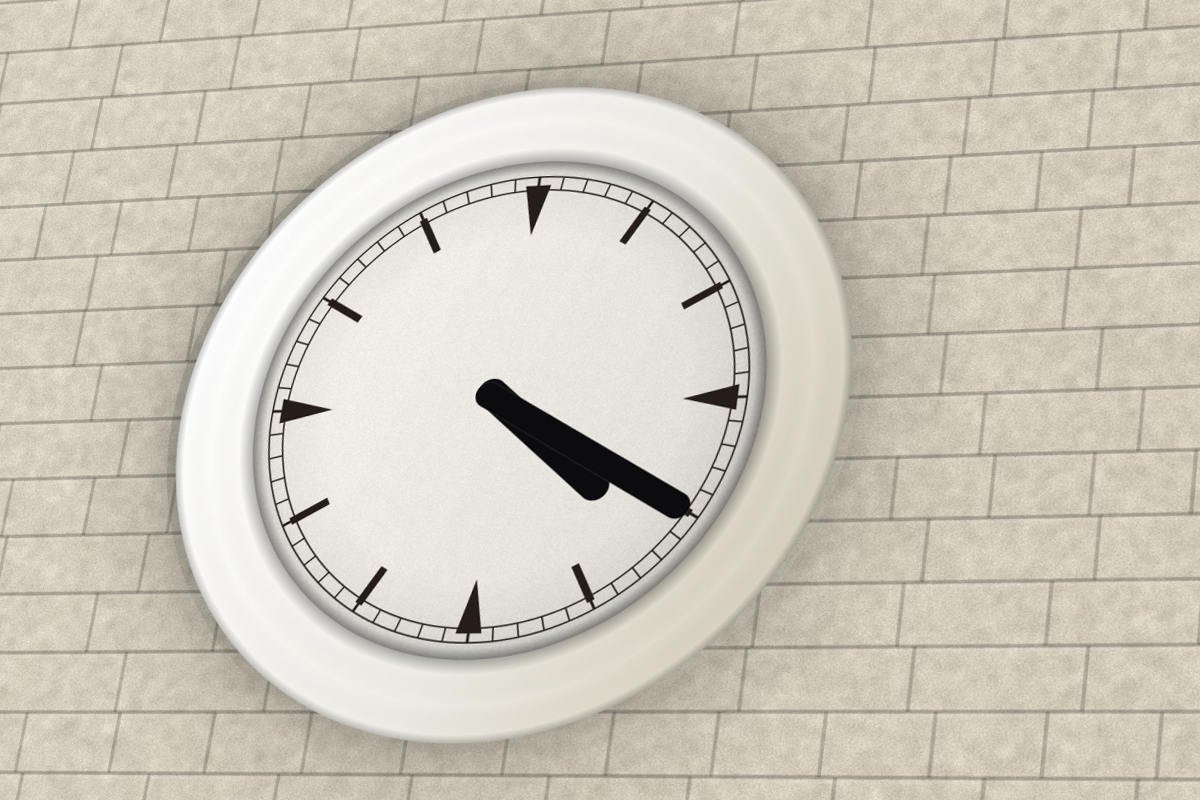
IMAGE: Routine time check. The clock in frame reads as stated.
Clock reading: 4:20
